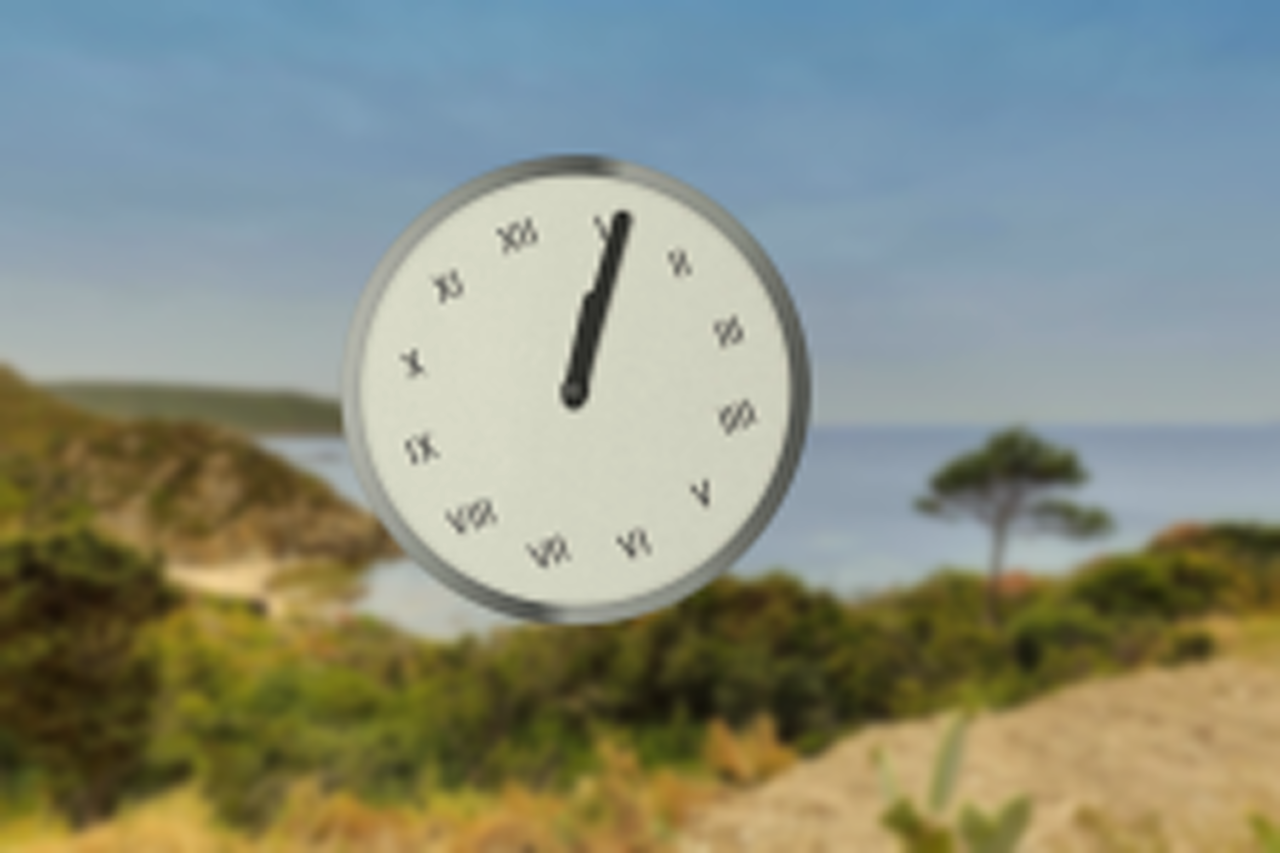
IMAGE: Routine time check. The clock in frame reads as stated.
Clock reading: 1:06
